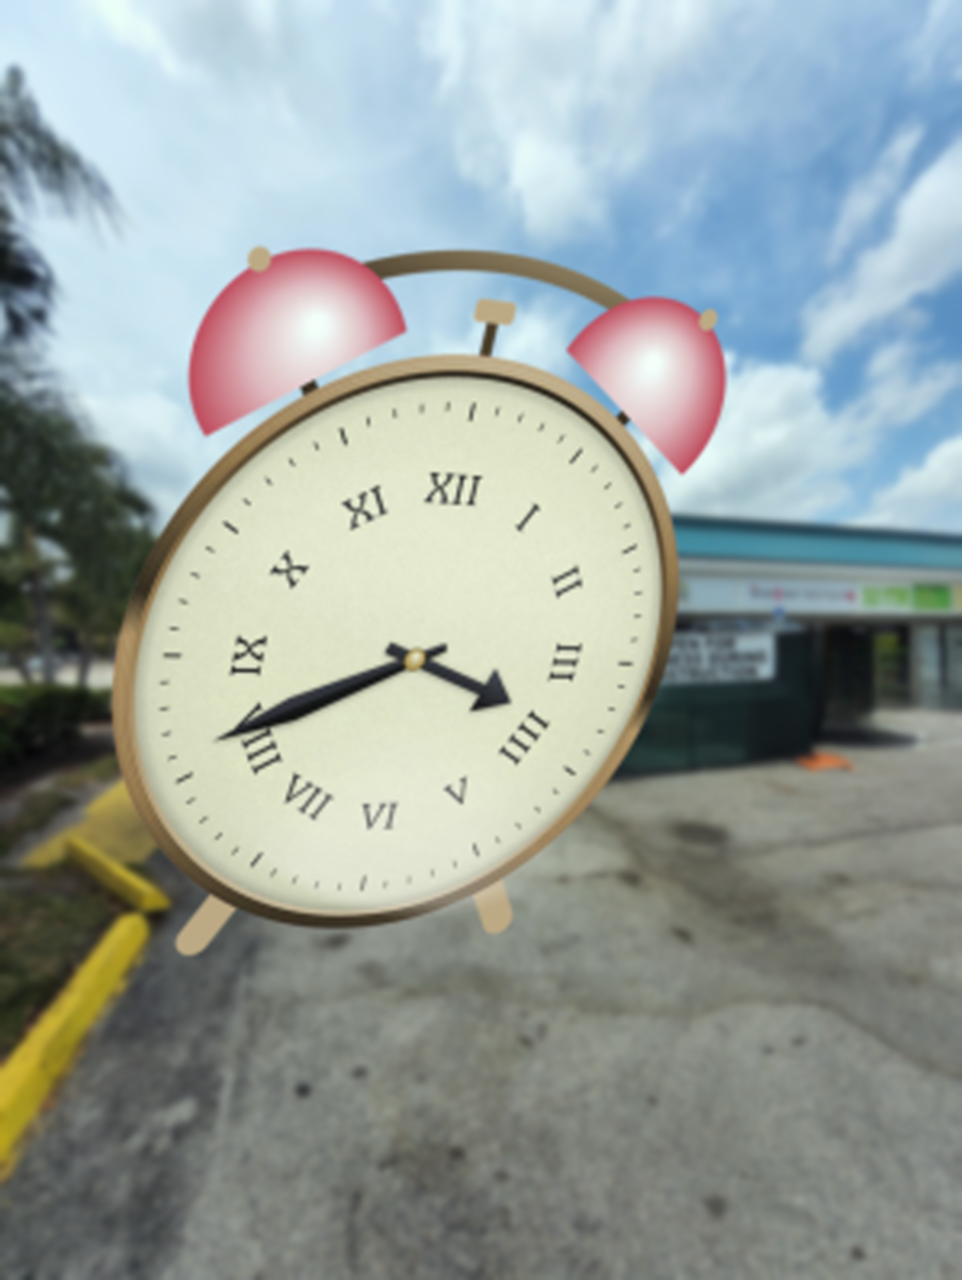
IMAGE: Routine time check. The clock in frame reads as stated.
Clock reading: 3:41
